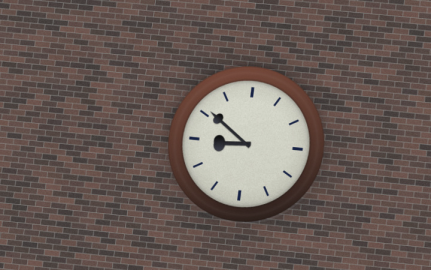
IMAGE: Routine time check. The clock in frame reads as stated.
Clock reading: 8:51
